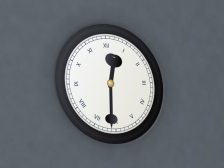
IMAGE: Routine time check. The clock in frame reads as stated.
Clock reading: 12:31
